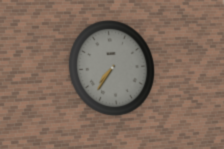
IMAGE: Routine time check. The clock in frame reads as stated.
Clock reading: 7:37
